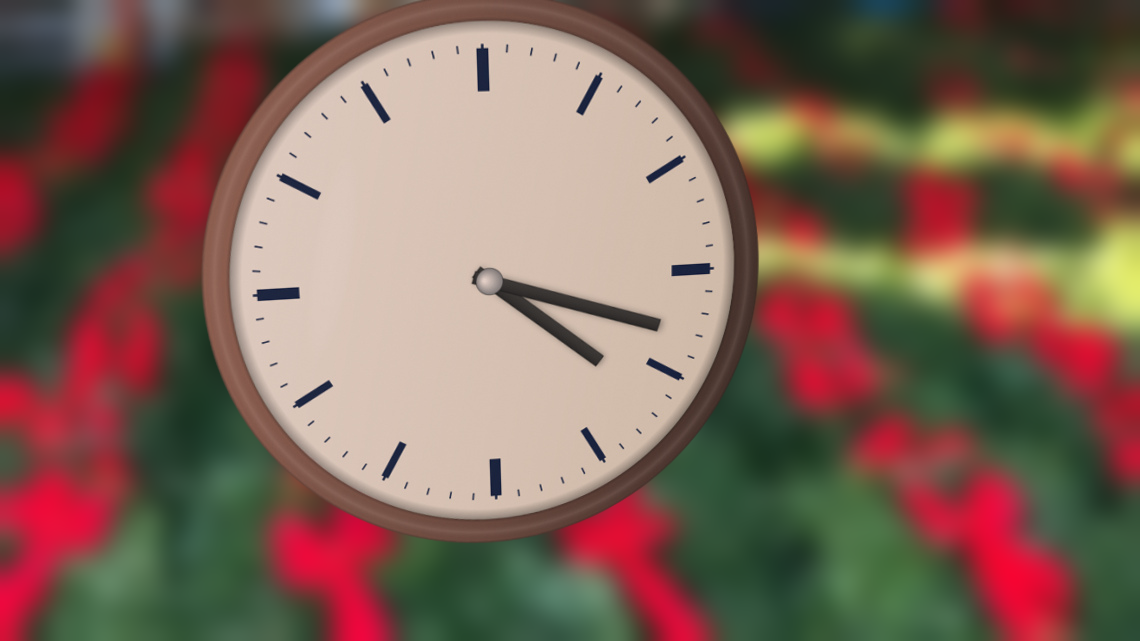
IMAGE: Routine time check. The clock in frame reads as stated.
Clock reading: 4:18
